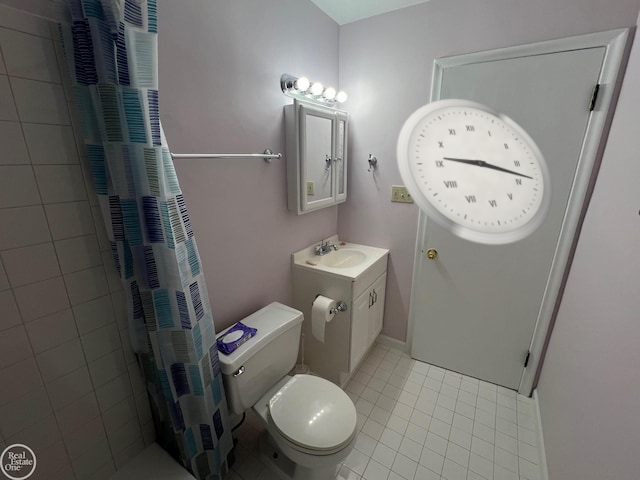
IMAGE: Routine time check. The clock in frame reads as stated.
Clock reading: 9:18
